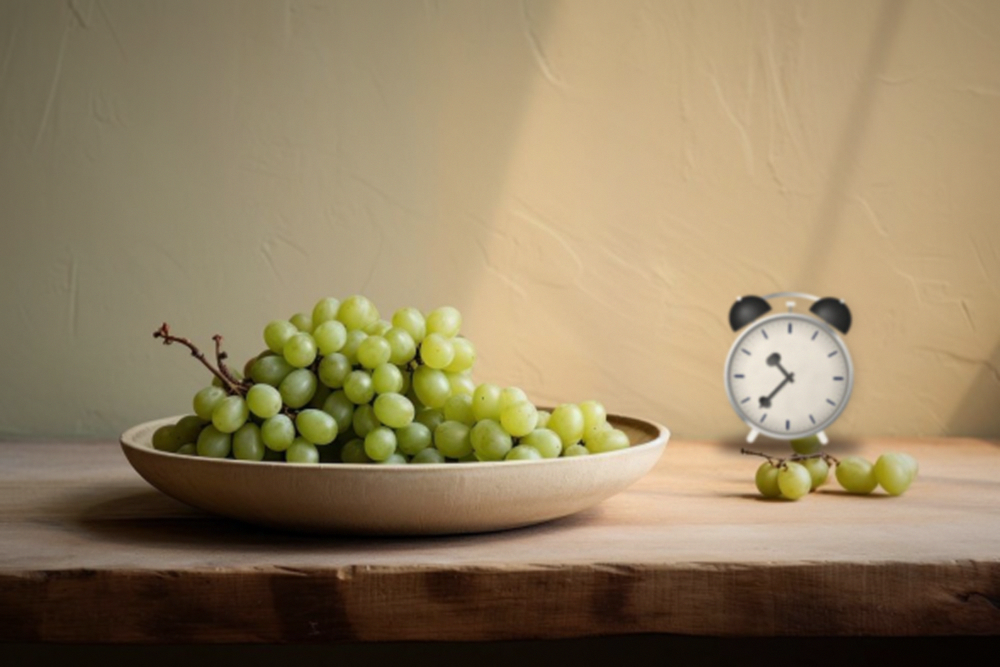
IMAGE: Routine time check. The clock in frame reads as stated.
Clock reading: 10:37
